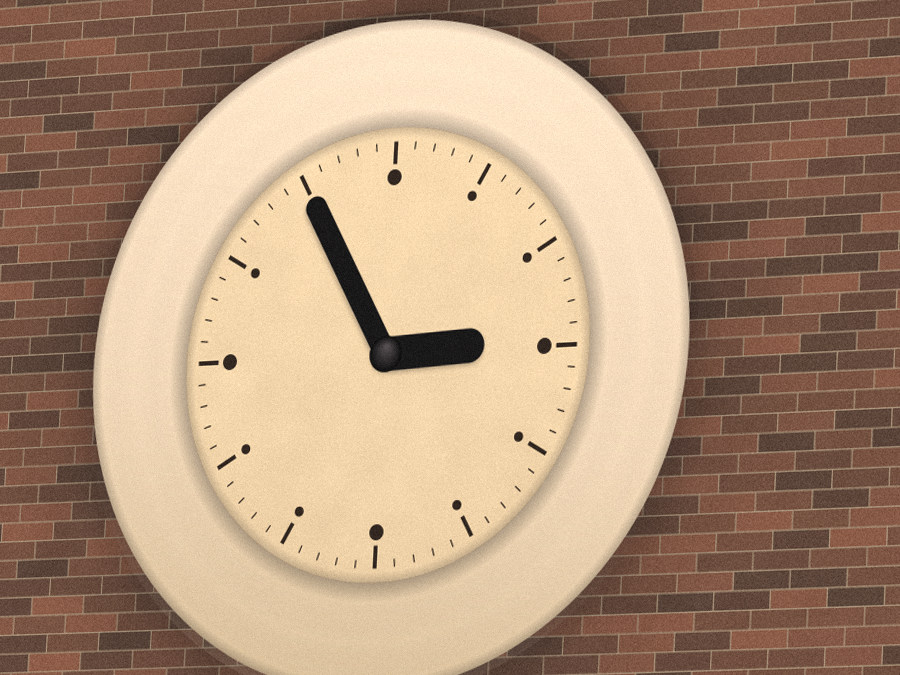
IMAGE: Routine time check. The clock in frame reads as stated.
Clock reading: 2:55
